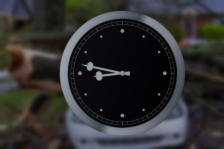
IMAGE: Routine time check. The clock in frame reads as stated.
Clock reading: 8:47
